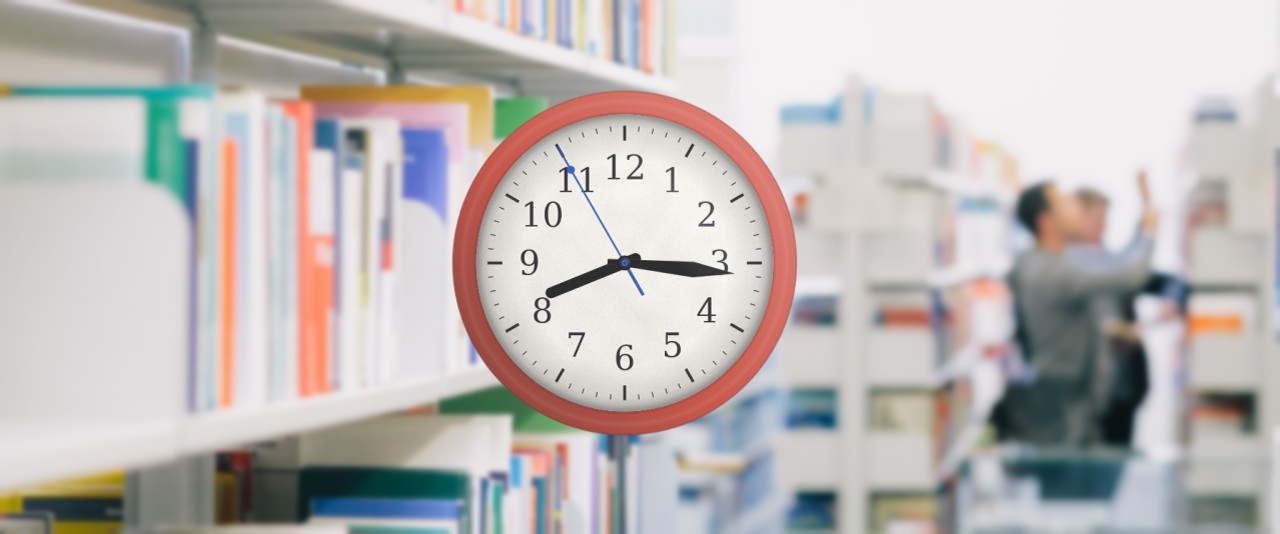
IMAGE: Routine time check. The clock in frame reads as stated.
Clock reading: 8:15:55
